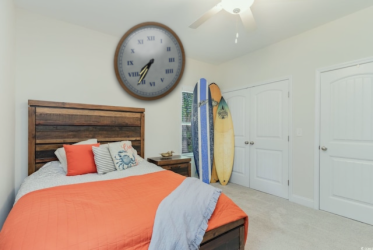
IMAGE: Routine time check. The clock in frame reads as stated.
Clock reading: 7:36
